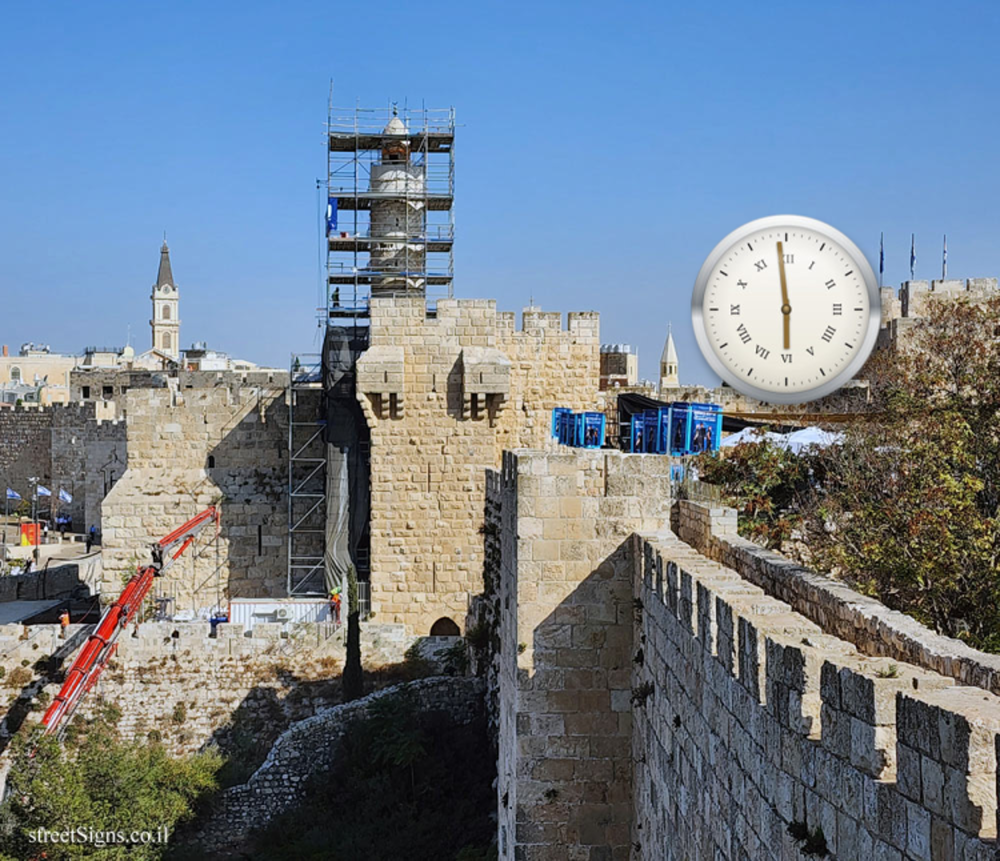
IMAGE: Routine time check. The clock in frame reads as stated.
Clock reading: 5:59
